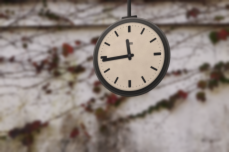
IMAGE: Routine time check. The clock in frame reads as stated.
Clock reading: 11:44
